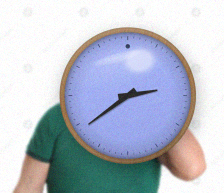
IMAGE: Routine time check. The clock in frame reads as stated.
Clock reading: 2:39
